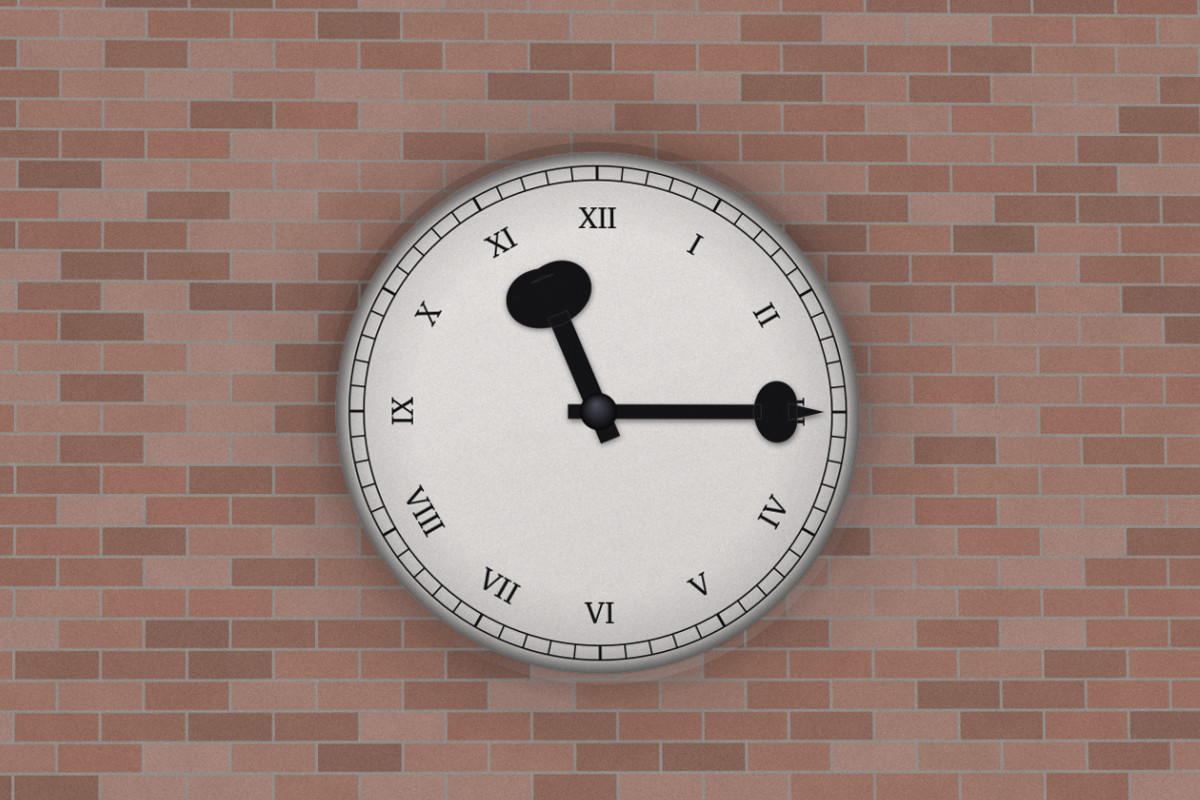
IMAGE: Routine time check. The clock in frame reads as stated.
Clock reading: 11:15
